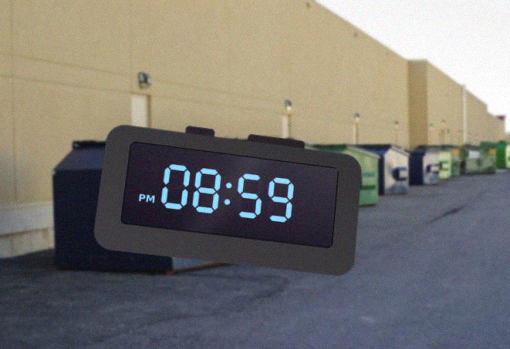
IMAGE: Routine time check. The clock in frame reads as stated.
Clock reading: 8:59
